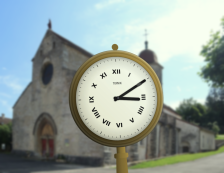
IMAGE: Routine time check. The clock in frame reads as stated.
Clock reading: 3:10
